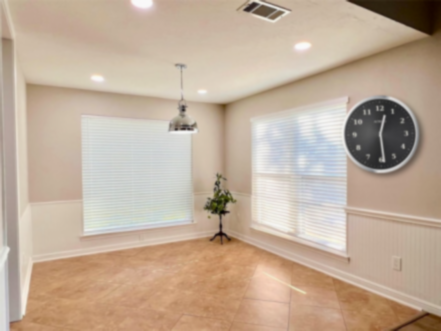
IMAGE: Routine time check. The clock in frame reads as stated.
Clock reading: 12:29
